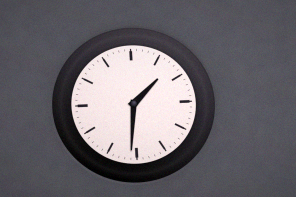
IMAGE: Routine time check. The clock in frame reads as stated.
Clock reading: 1:31
